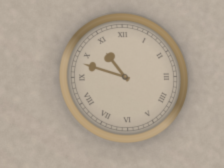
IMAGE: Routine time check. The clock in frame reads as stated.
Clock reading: 10:48
